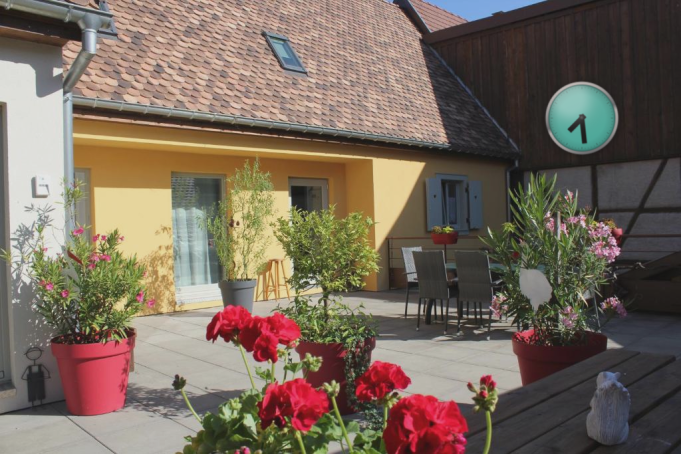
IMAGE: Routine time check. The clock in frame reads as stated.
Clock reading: 7:29
